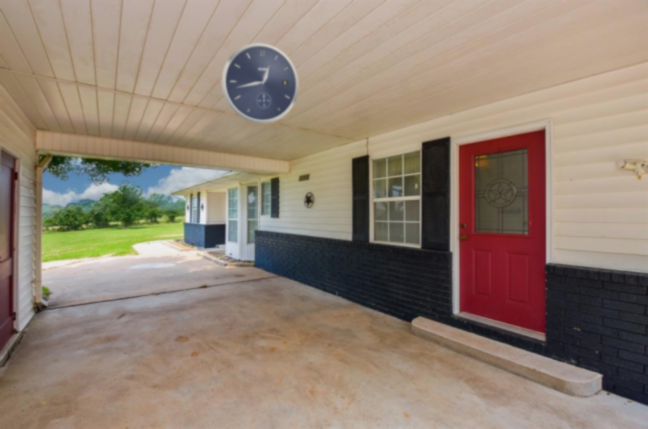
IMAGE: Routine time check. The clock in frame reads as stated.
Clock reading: 12:43
